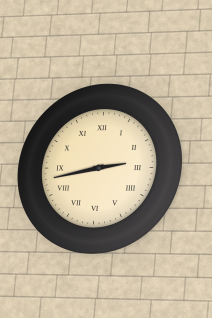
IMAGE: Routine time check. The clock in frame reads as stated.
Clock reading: 2:43
